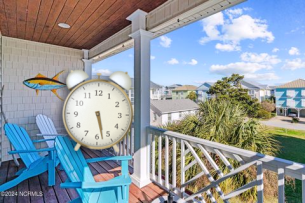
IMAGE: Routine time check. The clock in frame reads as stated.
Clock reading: 5:28
